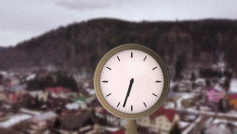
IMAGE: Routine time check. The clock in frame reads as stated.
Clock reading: 6:33
